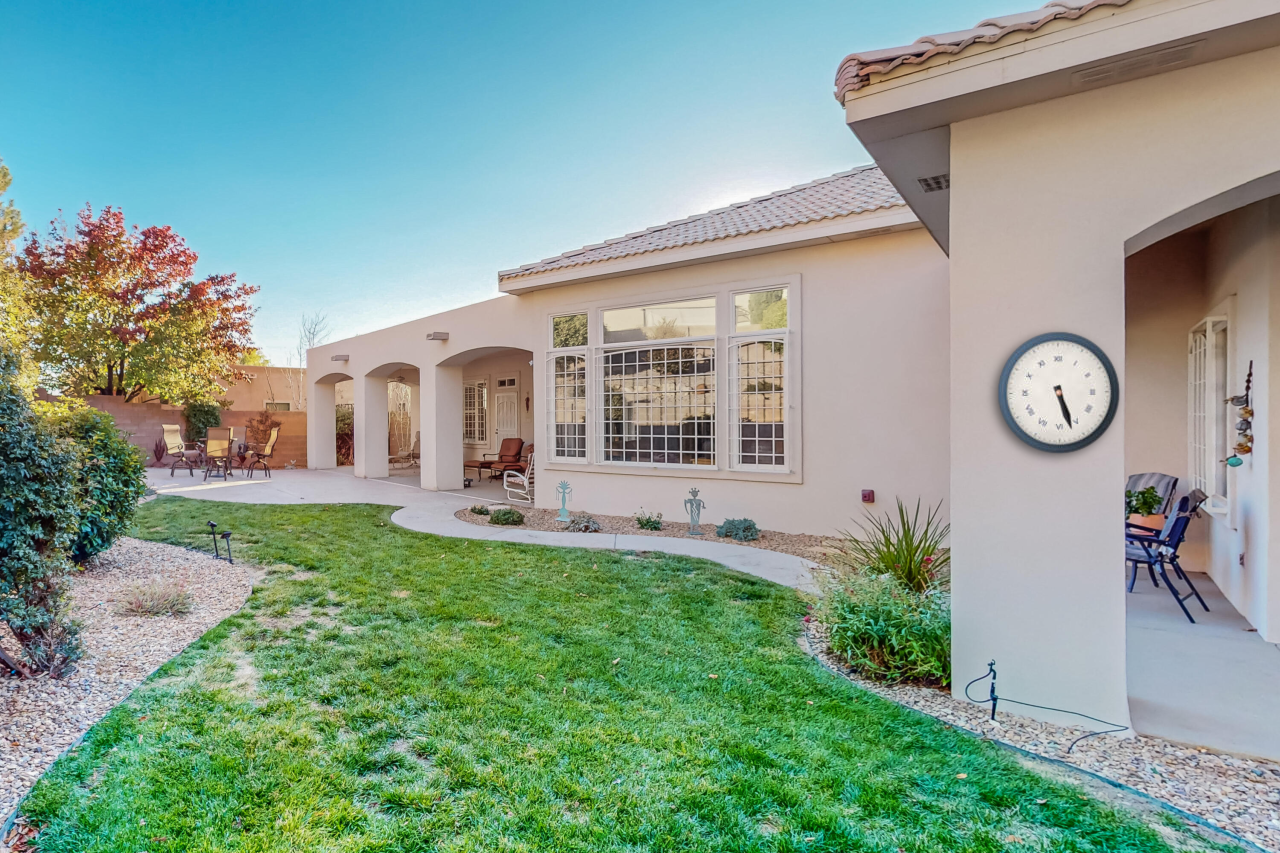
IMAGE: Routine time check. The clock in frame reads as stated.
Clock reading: 5:27
